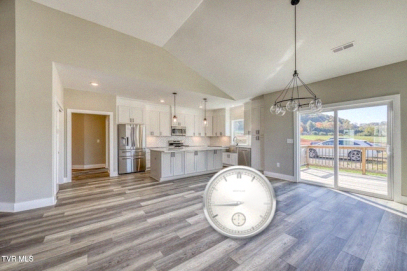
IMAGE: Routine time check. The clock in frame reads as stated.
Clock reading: 8:44
